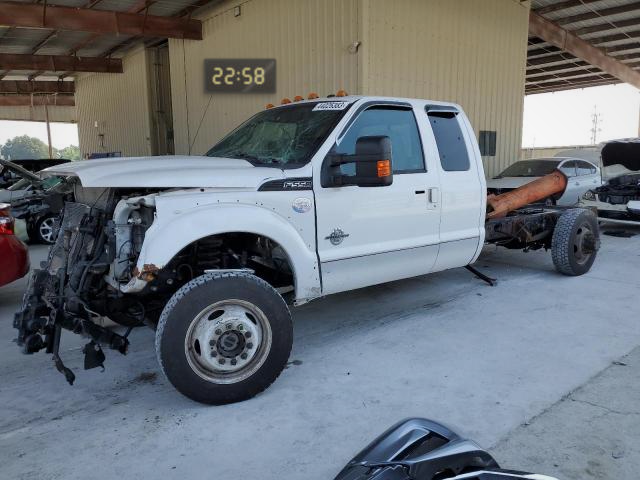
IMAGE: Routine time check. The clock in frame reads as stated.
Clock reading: 22:58
